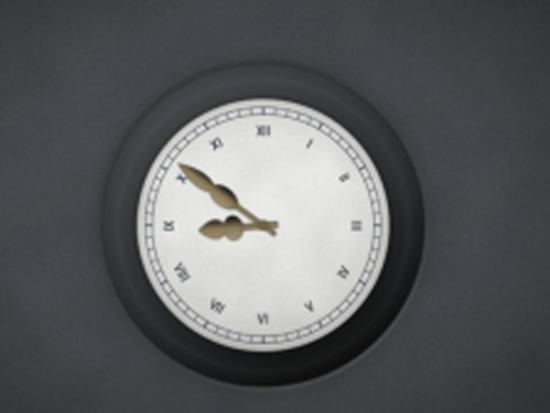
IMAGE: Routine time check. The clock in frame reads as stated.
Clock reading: 8:51
